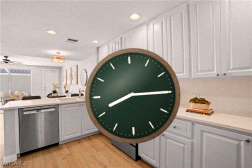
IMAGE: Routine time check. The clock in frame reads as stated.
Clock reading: 8:15
